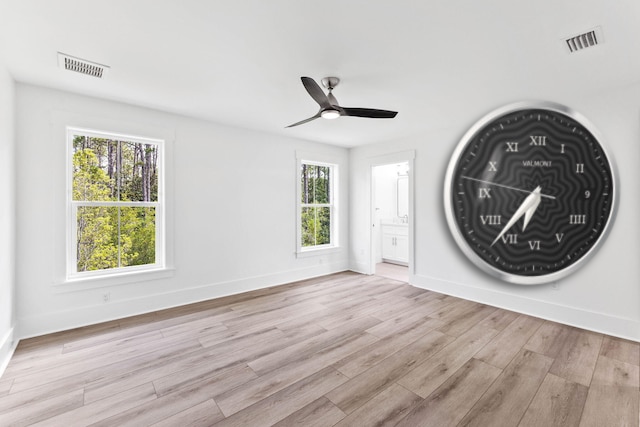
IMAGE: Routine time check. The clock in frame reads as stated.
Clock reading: 6:36:47
